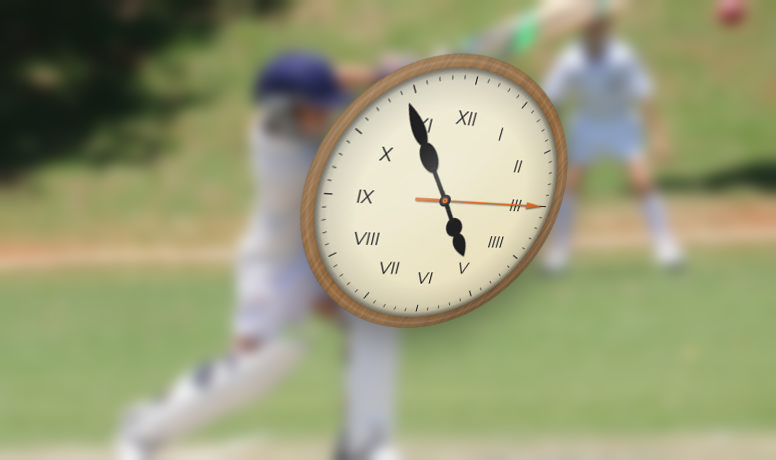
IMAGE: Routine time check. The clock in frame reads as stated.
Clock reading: 4:54:15
